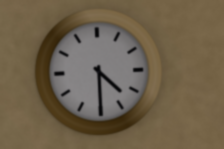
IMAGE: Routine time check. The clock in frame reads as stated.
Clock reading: 4:30
